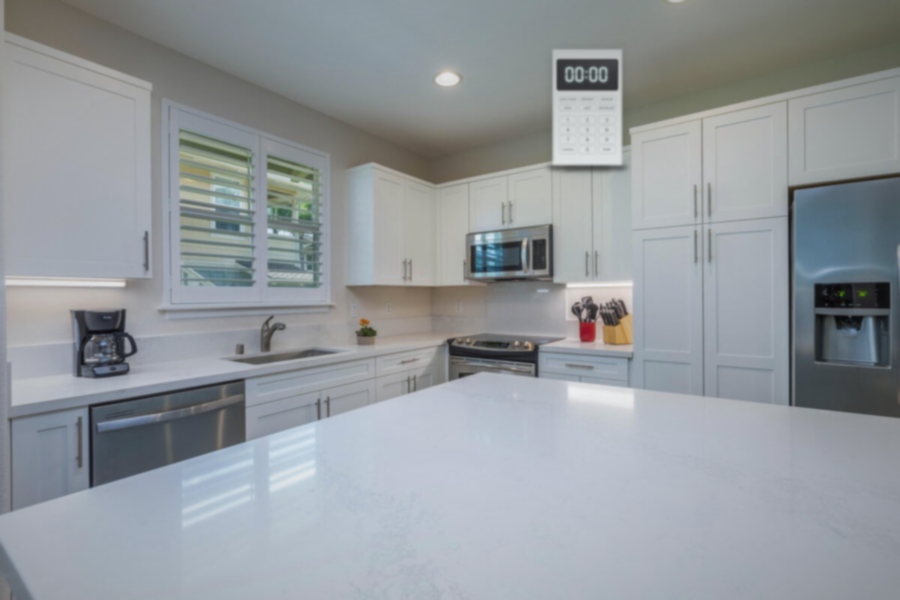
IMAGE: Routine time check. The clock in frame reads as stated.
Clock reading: 0:00
